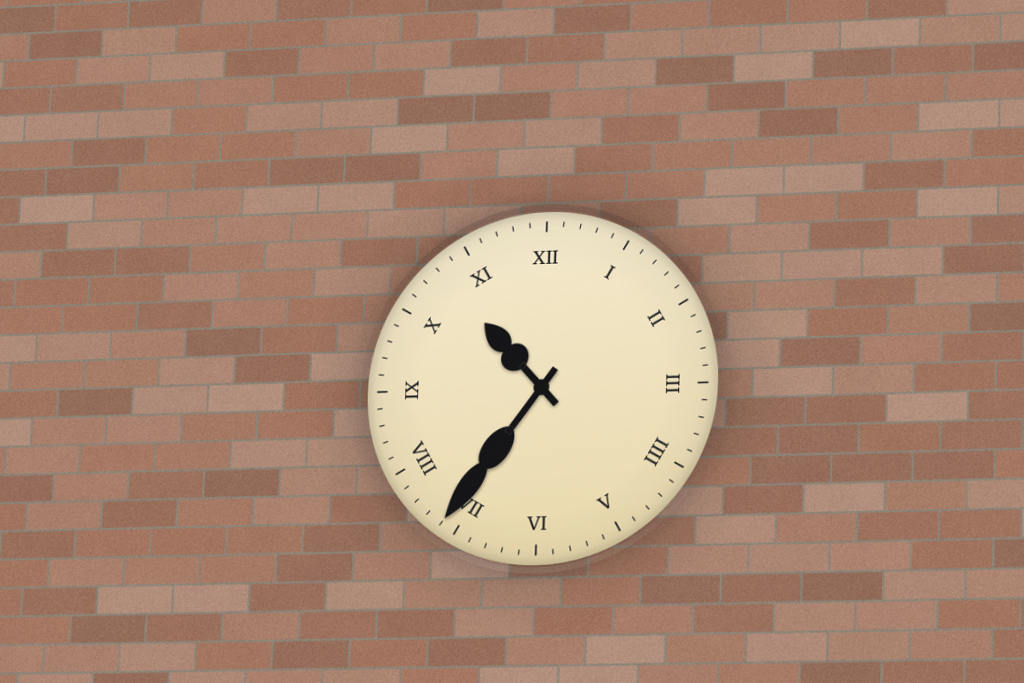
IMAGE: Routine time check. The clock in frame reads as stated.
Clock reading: 10:36
